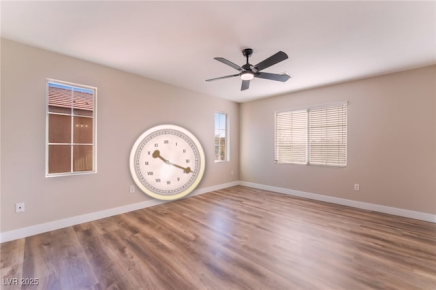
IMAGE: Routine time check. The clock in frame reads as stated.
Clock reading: 10:19
